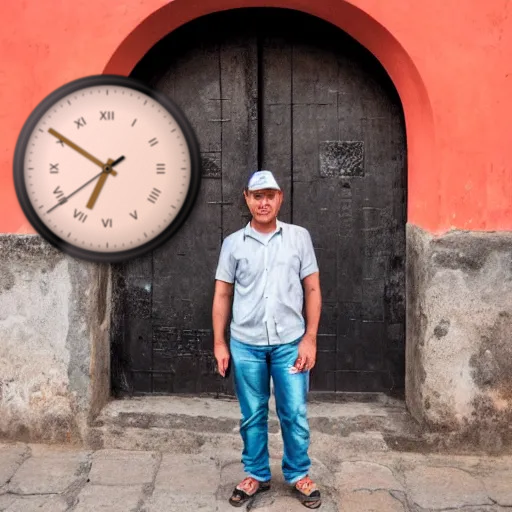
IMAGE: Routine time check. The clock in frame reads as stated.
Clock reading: 6:50:39
